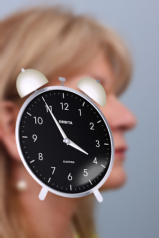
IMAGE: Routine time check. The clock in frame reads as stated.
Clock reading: 3:55
